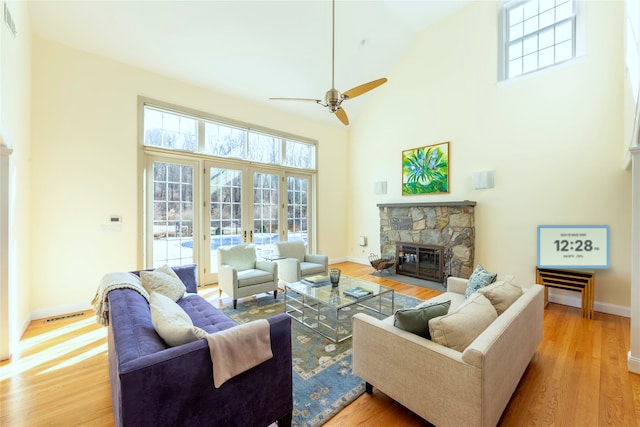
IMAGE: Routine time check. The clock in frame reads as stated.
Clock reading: 12:28
